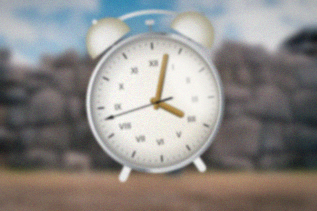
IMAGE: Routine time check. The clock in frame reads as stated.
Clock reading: 4:02:43
